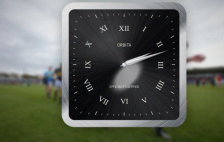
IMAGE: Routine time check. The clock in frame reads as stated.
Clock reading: 2:12
